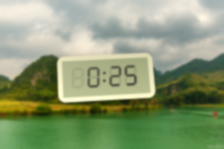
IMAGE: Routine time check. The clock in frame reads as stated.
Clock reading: 0:25
